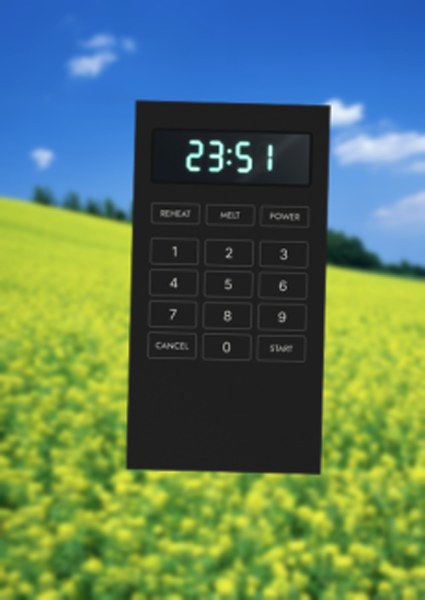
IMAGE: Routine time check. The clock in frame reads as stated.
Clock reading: 23:51
